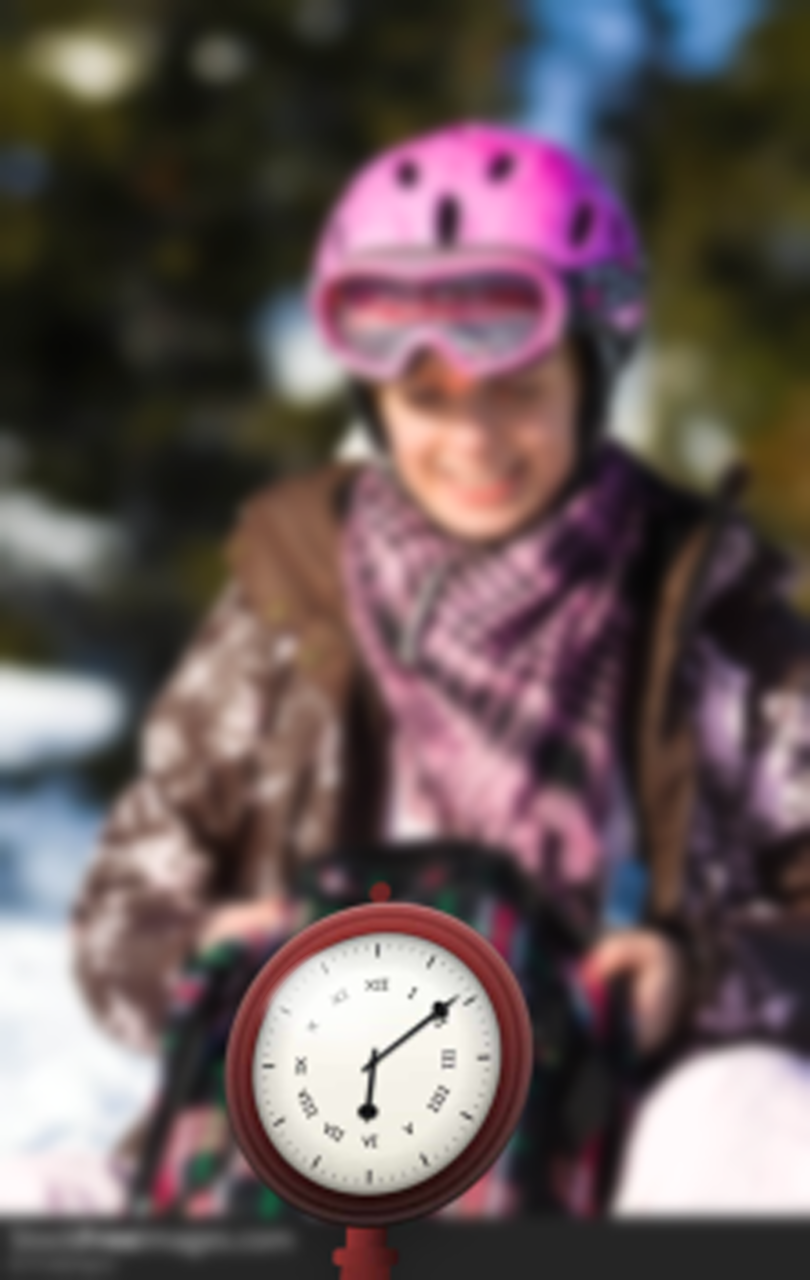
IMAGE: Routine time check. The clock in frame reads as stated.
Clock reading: 6:09
